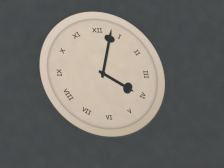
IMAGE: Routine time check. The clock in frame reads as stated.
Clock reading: 4:03
